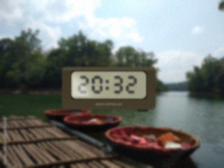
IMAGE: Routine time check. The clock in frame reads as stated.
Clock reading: 20:32
